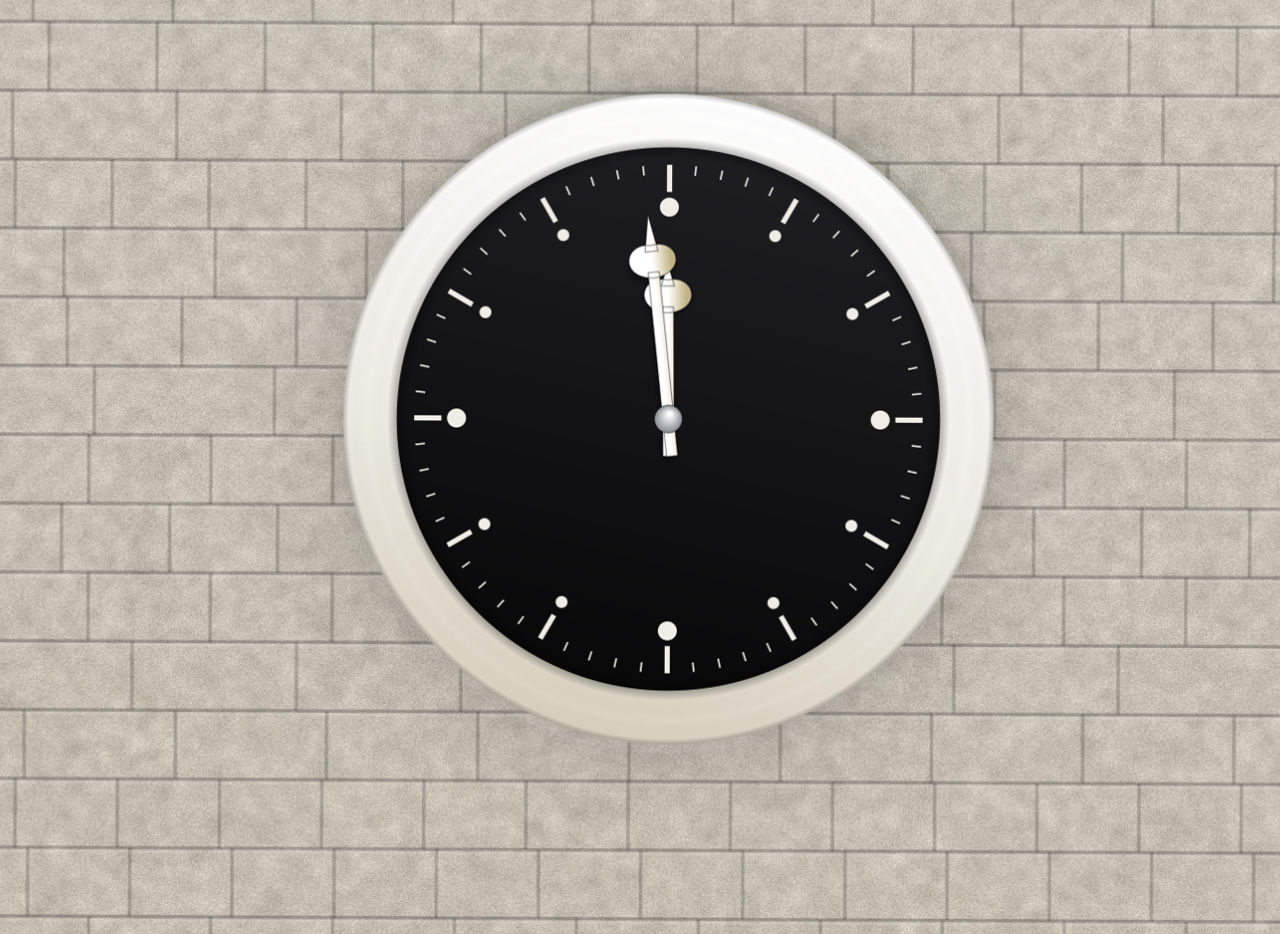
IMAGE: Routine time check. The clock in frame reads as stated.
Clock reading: 11:59
